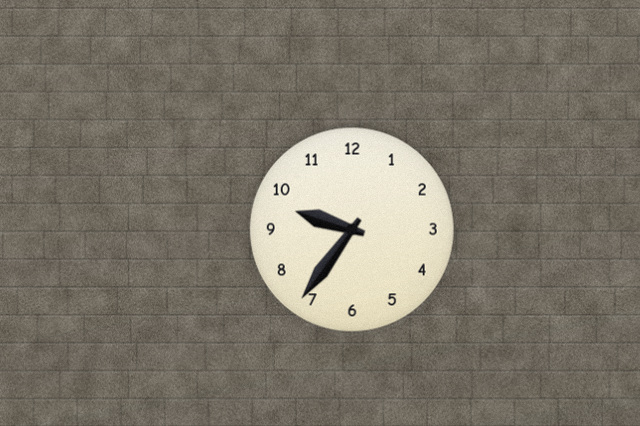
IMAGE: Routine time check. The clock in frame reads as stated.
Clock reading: 9:36
